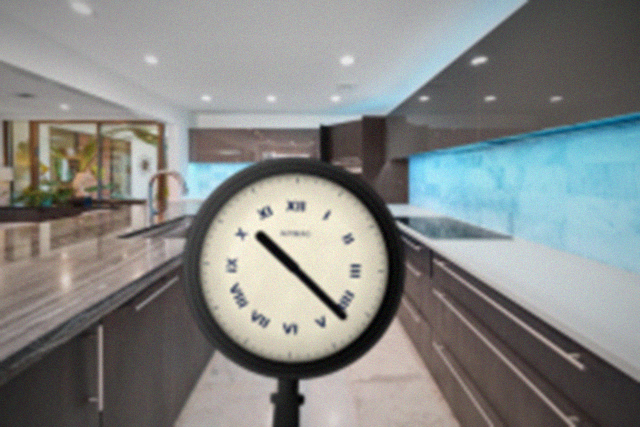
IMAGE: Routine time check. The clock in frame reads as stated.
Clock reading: 10:22
